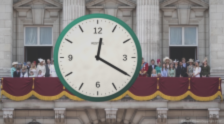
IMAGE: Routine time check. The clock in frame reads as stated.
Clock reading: 12:20
